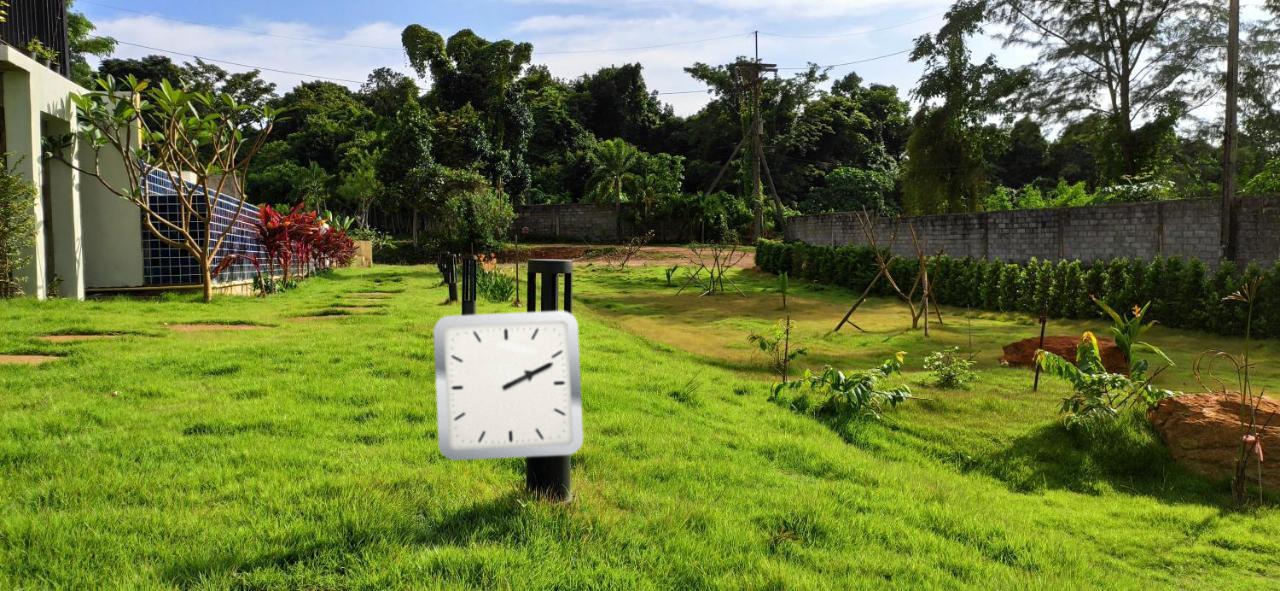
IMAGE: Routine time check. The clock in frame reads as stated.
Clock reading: 2:11
